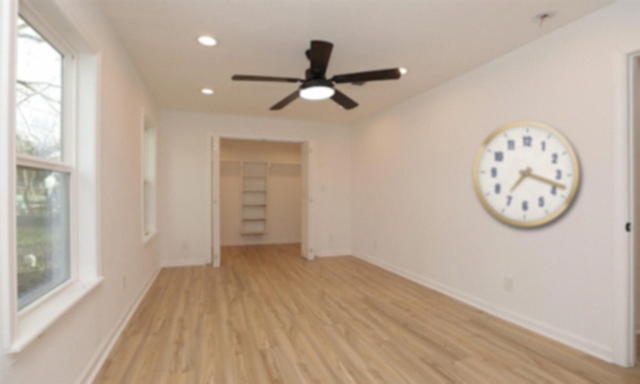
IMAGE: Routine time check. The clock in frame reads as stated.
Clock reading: 7:18
